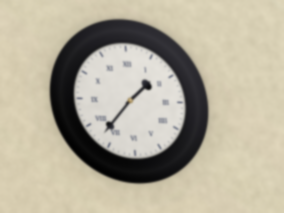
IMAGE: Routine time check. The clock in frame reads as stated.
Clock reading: 1:37
